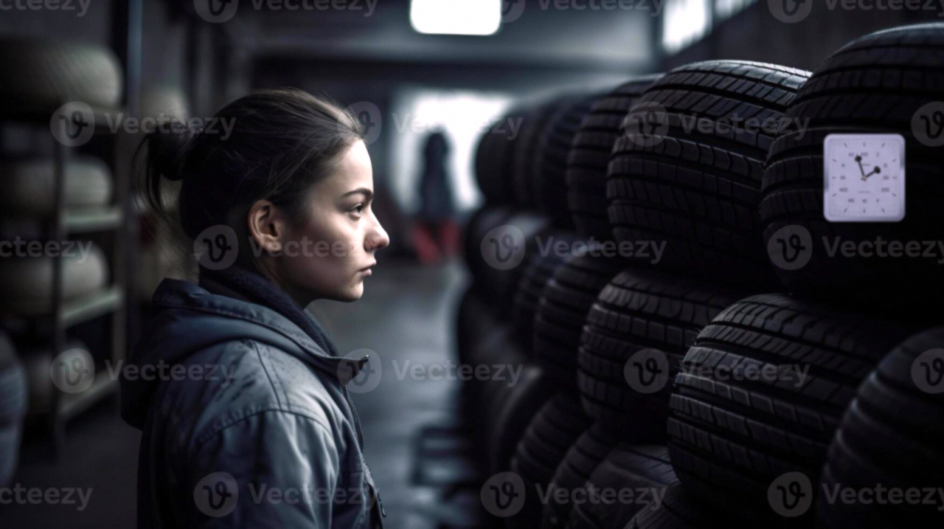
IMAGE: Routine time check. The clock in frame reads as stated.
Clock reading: 1:57
